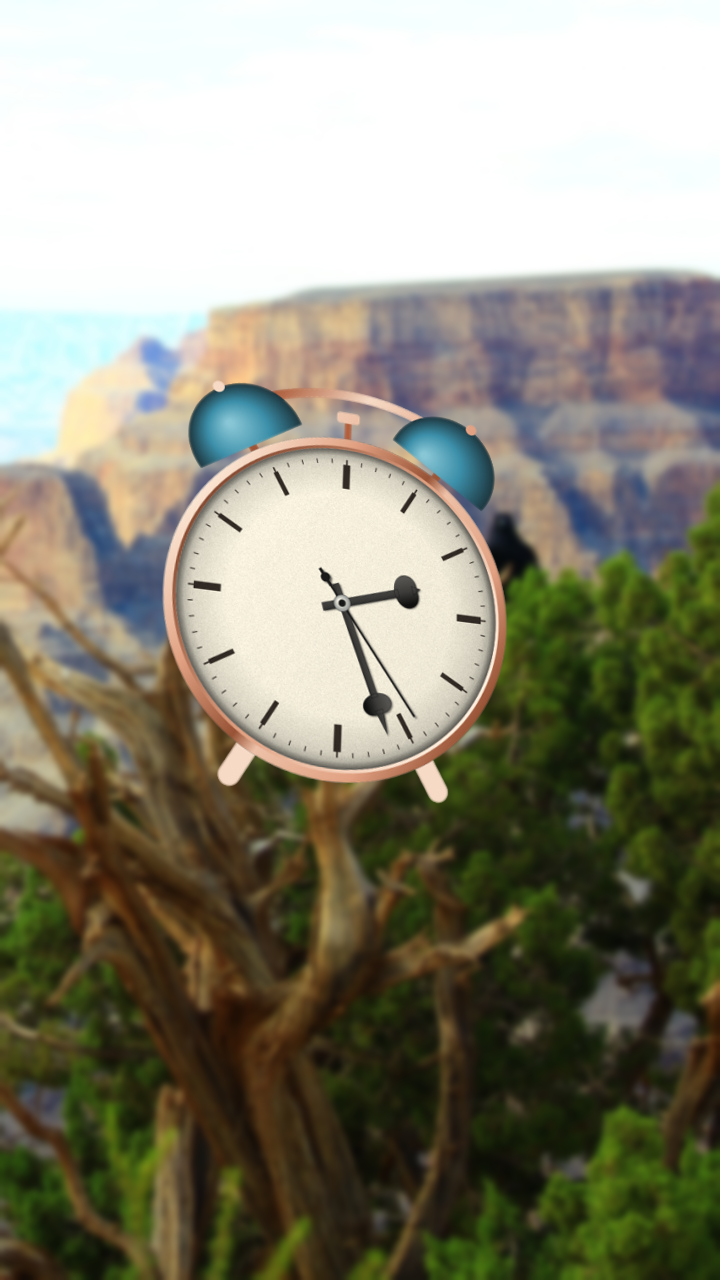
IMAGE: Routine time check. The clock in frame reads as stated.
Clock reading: 2:26:24
